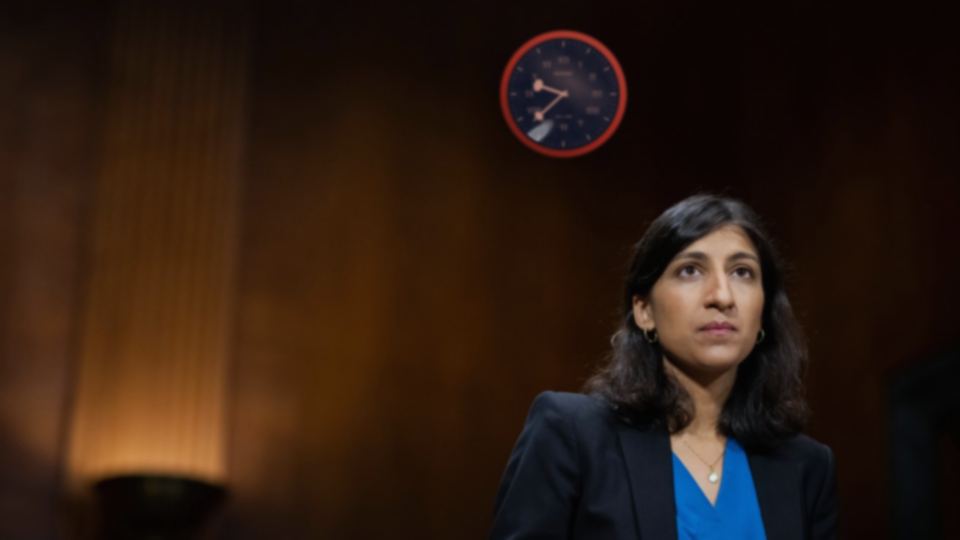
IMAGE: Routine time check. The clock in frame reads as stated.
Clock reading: 9:38
